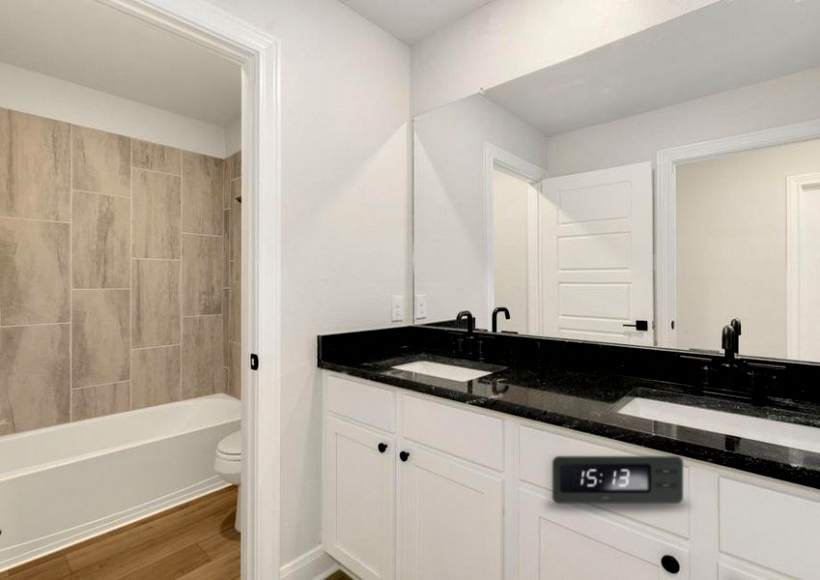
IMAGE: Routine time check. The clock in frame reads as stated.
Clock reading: 15:13
